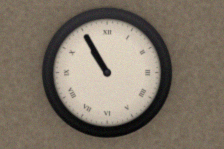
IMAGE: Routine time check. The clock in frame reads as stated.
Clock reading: 10:55
